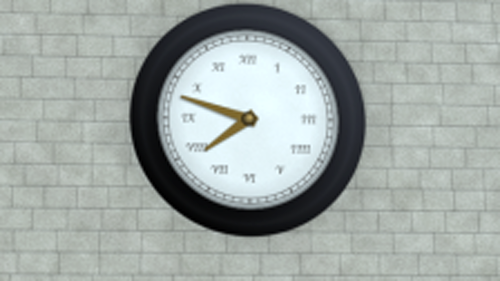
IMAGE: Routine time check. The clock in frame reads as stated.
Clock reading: 7:48
